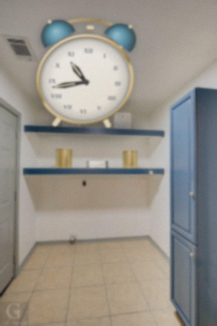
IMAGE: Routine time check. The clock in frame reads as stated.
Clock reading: 10:43
